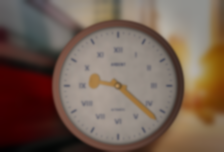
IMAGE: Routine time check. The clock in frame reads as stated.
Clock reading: 9:22
